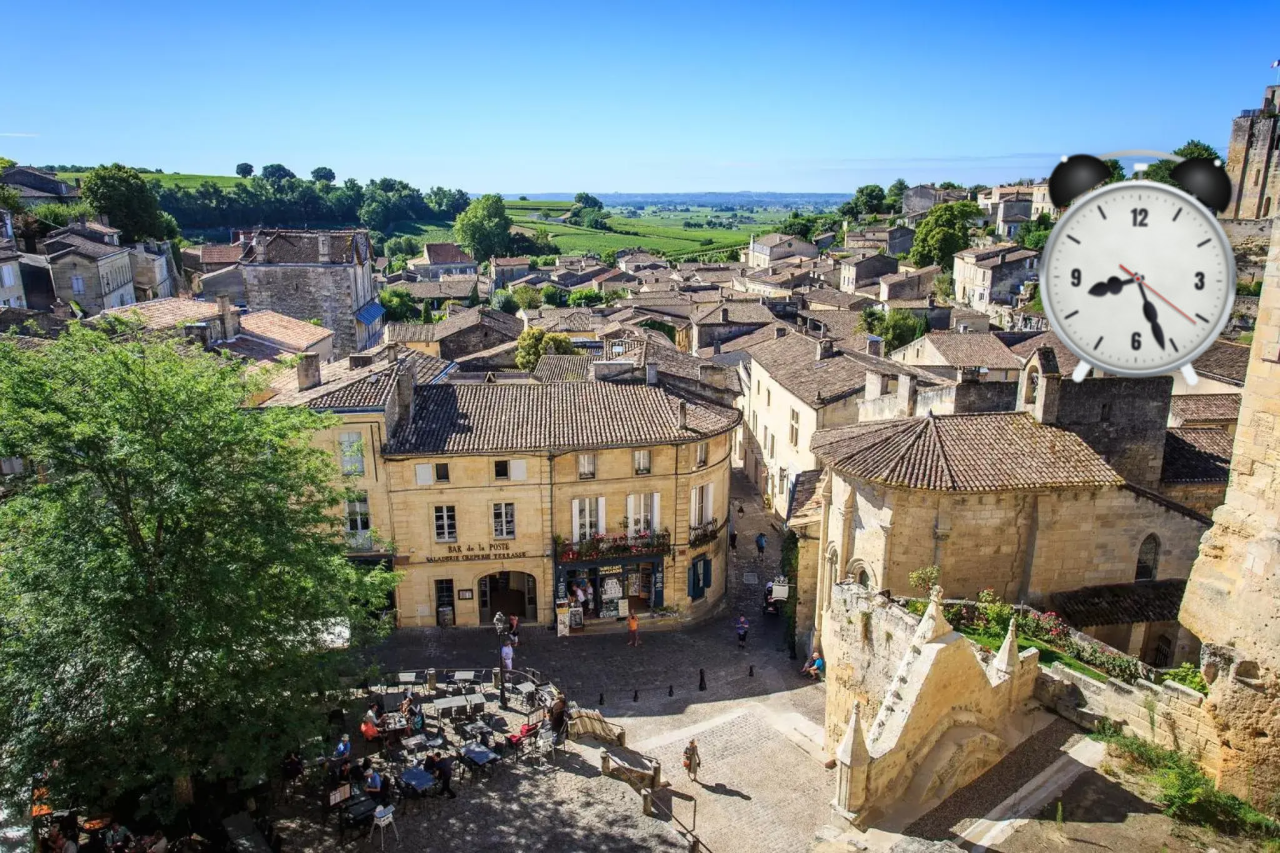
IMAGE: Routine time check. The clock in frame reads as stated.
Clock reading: 8:26:21
